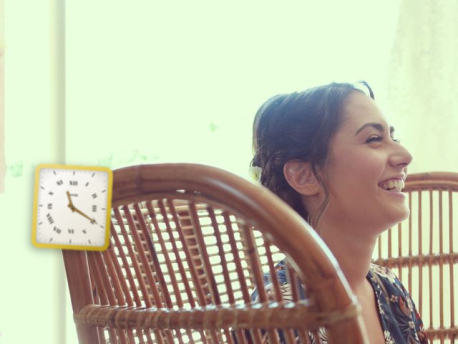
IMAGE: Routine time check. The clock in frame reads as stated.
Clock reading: 11:20
